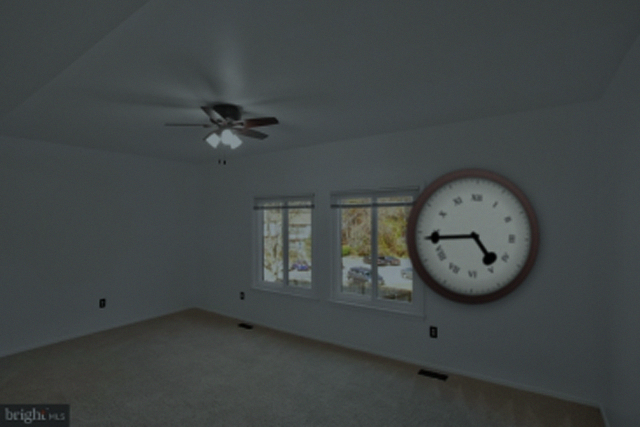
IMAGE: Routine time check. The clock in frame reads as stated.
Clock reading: 4:44
